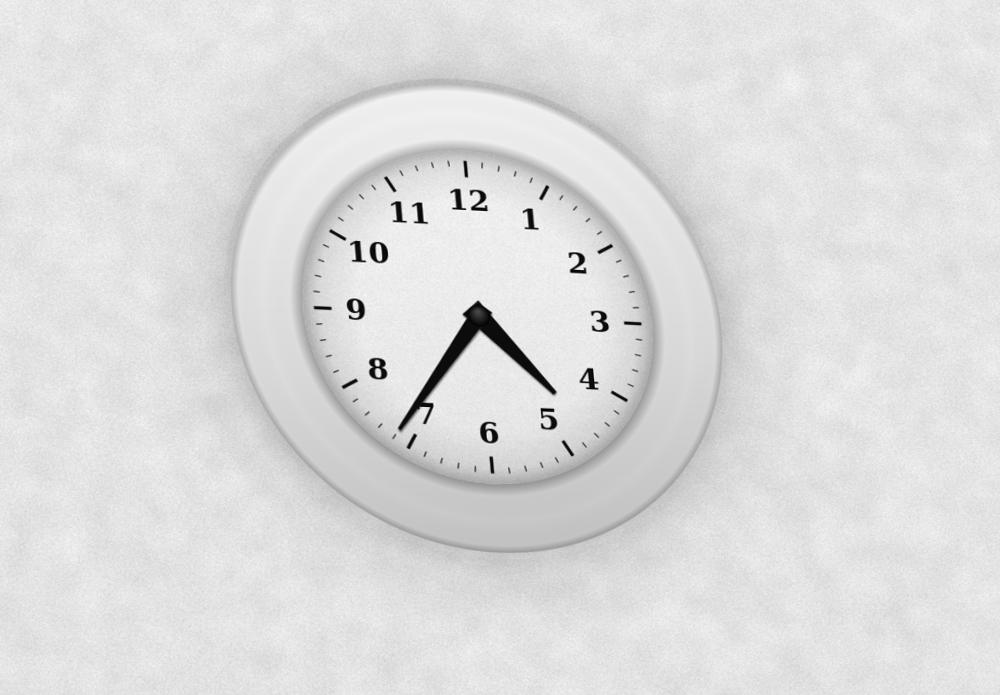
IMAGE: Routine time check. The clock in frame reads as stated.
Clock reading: 4:36
